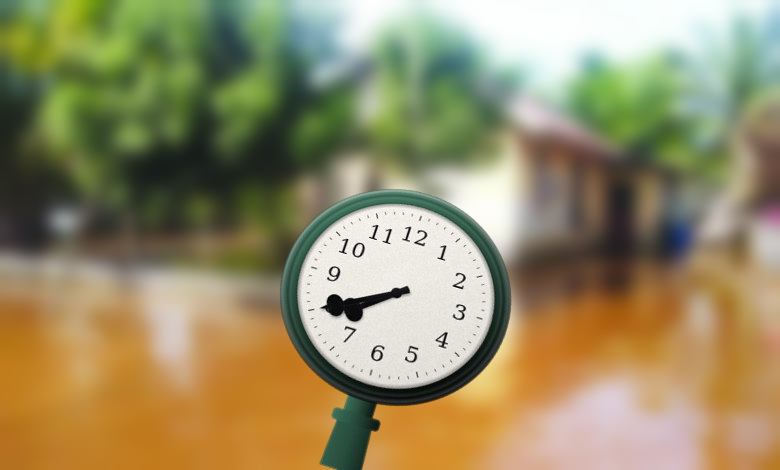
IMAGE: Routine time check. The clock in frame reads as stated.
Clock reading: 7:40
